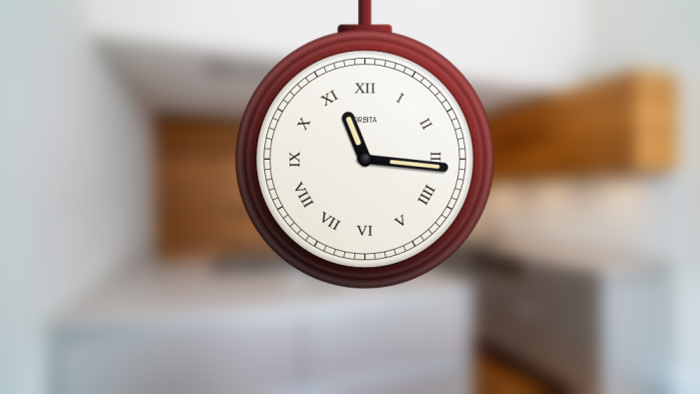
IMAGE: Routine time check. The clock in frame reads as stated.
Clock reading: 11:16
